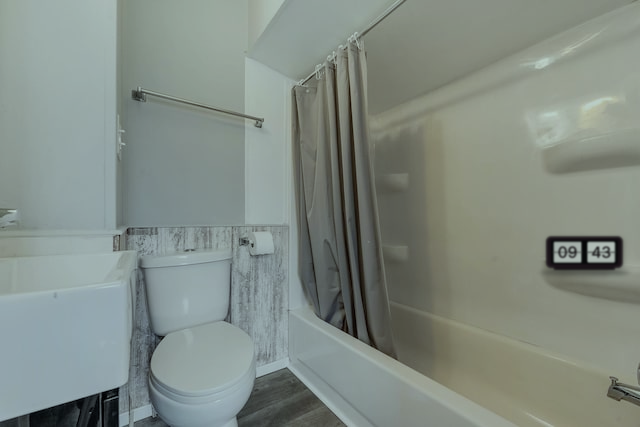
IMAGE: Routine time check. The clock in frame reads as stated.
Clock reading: 9:43
